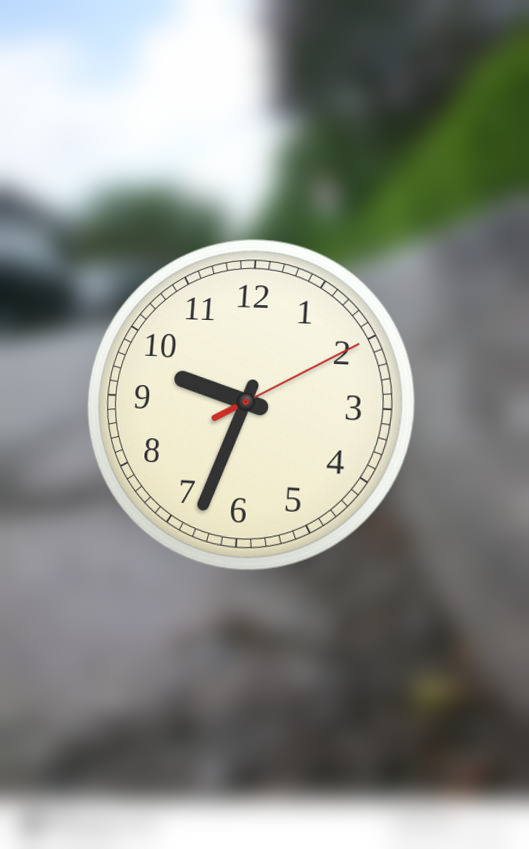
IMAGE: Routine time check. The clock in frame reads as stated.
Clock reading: 9:33:10
